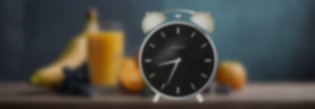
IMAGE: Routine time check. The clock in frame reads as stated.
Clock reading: 8:34
